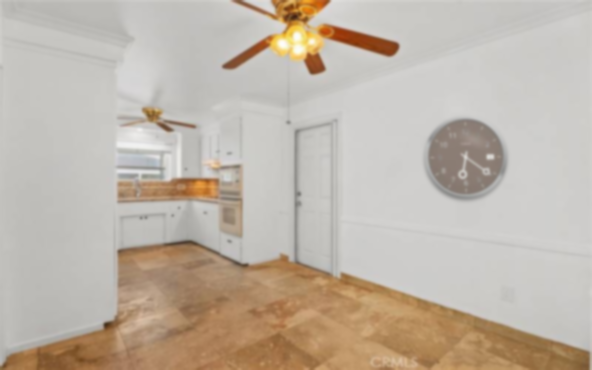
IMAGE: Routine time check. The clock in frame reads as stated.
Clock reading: 6:21
